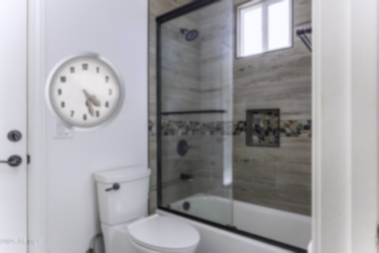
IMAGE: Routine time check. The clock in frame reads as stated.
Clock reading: 4:27
